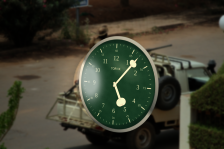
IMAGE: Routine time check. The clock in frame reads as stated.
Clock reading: 5:07
